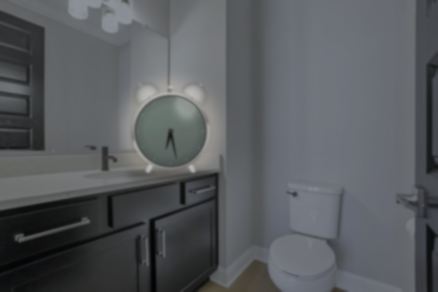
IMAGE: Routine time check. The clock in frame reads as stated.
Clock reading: 6:28
